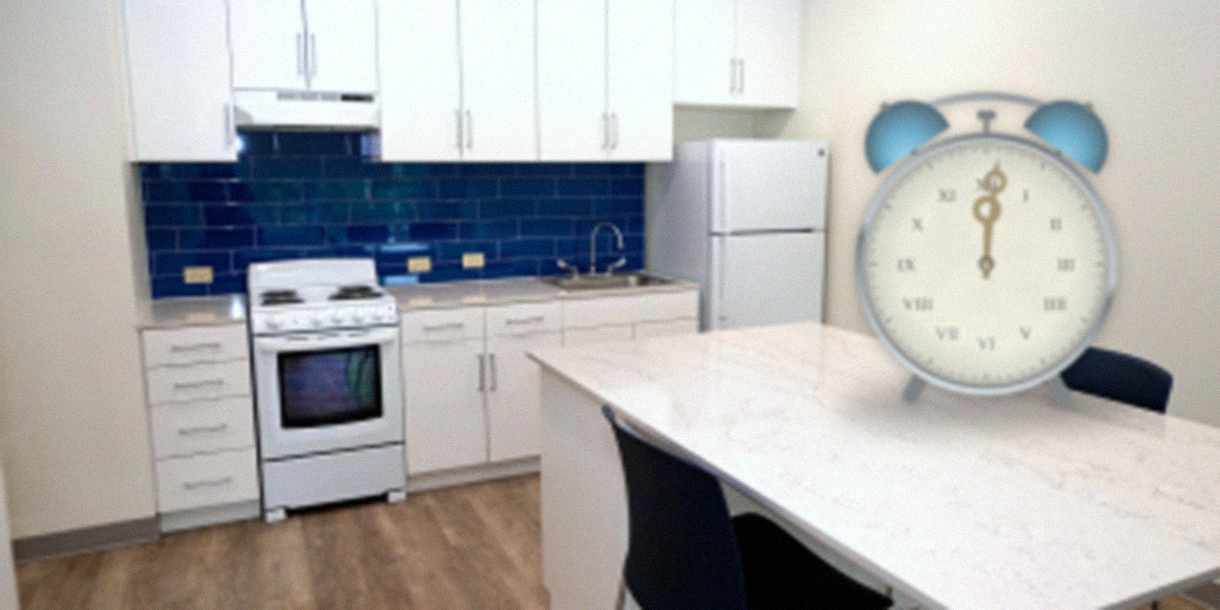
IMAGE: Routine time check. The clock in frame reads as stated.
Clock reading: 12:01
